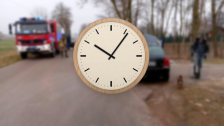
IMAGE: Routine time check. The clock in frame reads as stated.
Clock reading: 10:06
